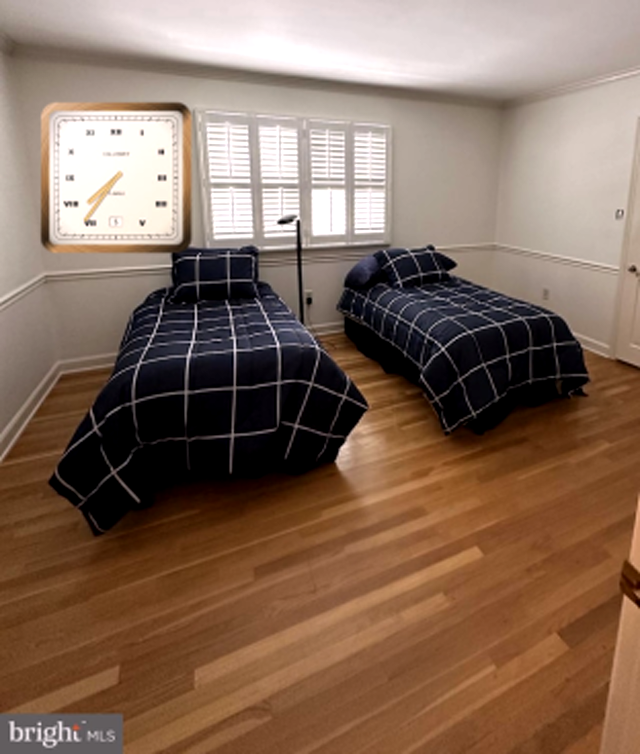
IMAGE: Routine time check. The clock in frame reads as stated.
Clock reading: 7:36
